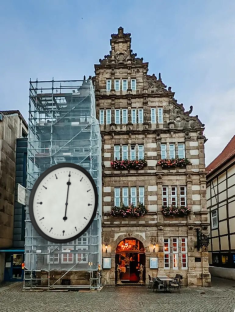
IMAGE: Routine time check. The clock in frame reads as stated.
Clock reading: 6:00
